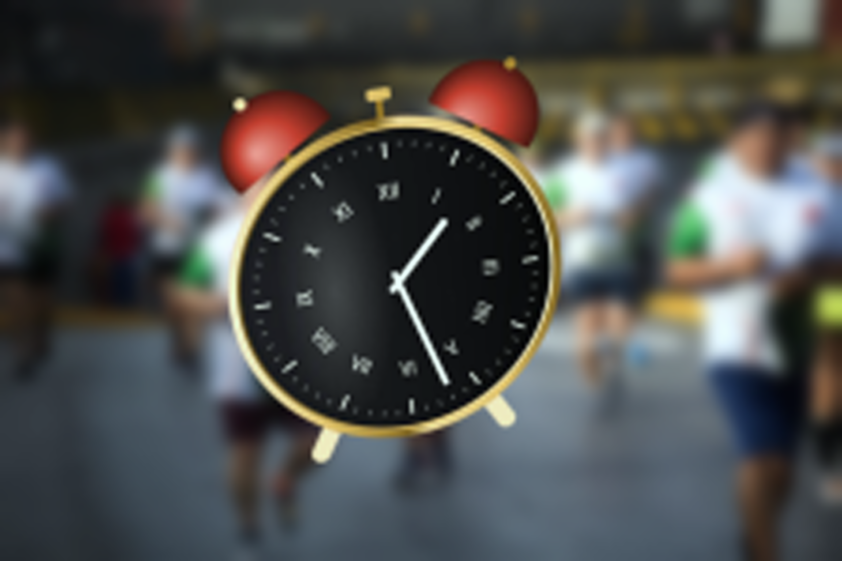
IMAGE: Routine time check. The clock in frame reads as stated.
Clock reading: 1:27
